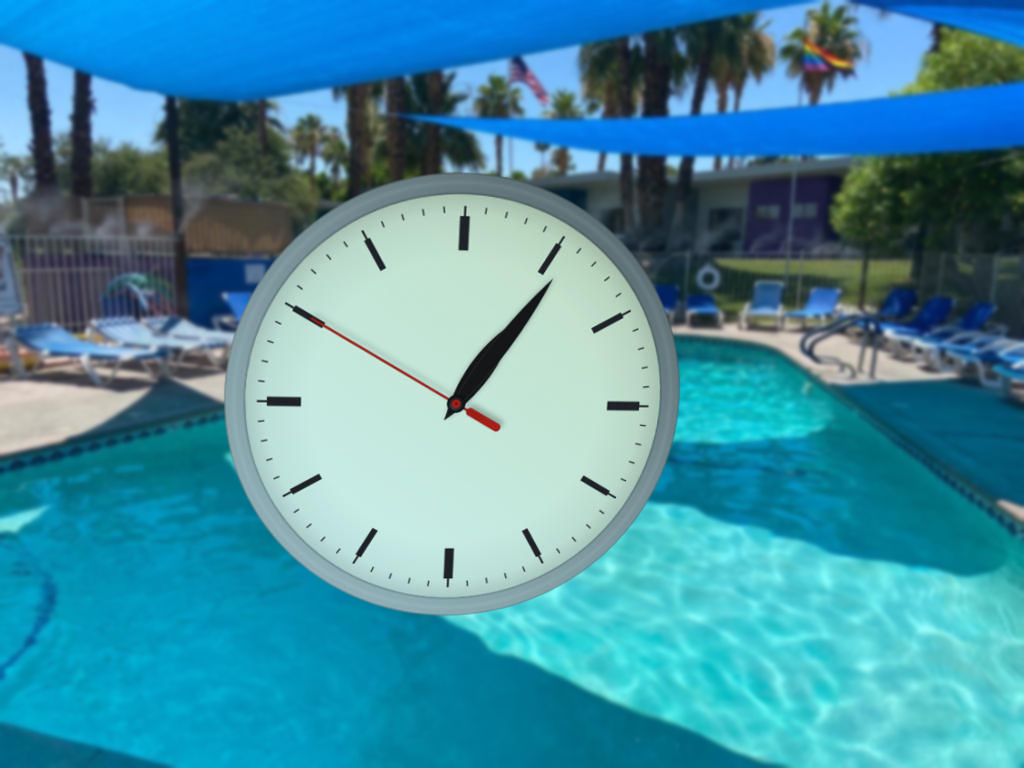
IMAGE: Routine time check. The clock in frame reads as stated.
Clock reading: 1:05:50
